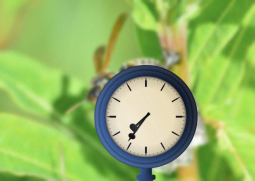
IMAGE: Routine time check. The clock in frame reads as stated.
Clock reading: 7:36
